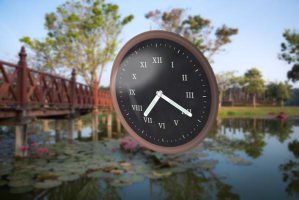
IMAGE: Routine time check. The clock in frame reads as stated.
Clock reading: 7:20
